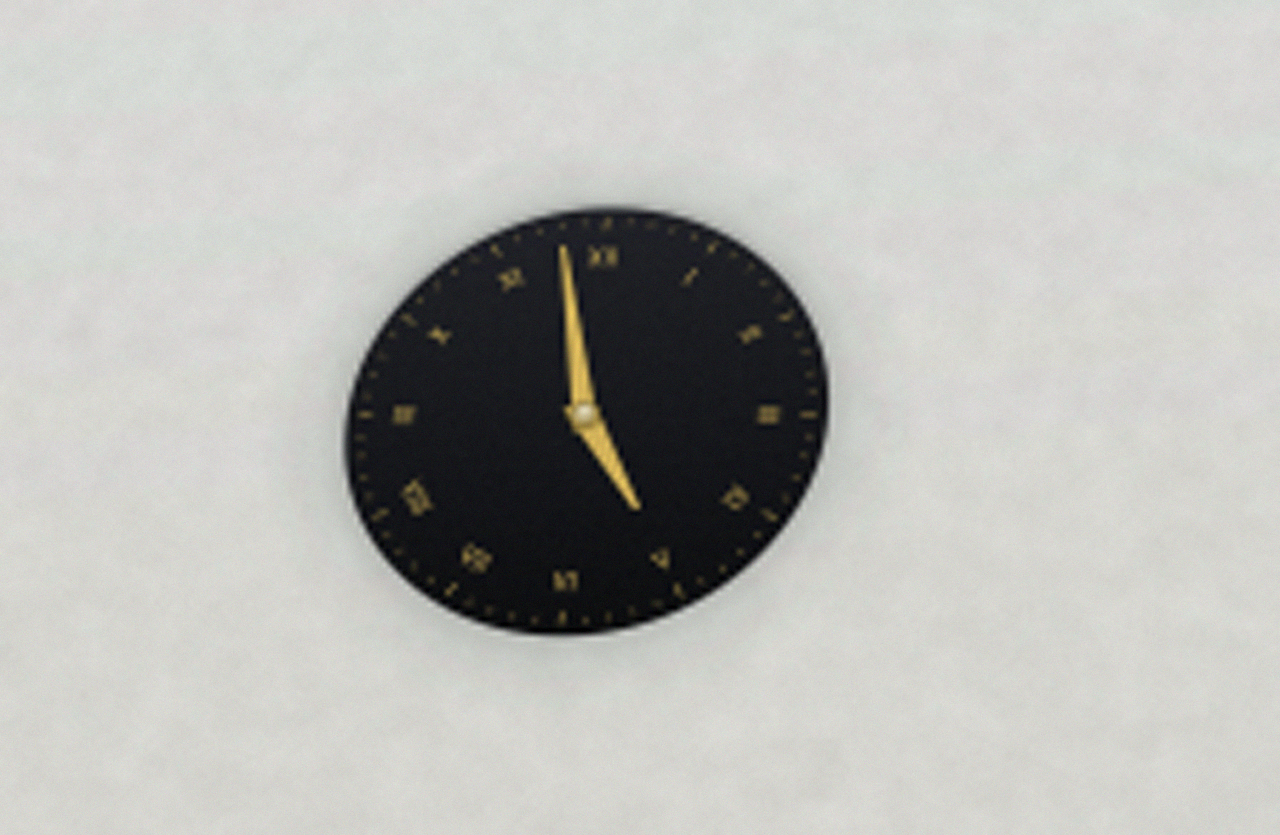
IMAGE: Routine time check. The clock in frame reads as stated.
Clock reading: 4:58
